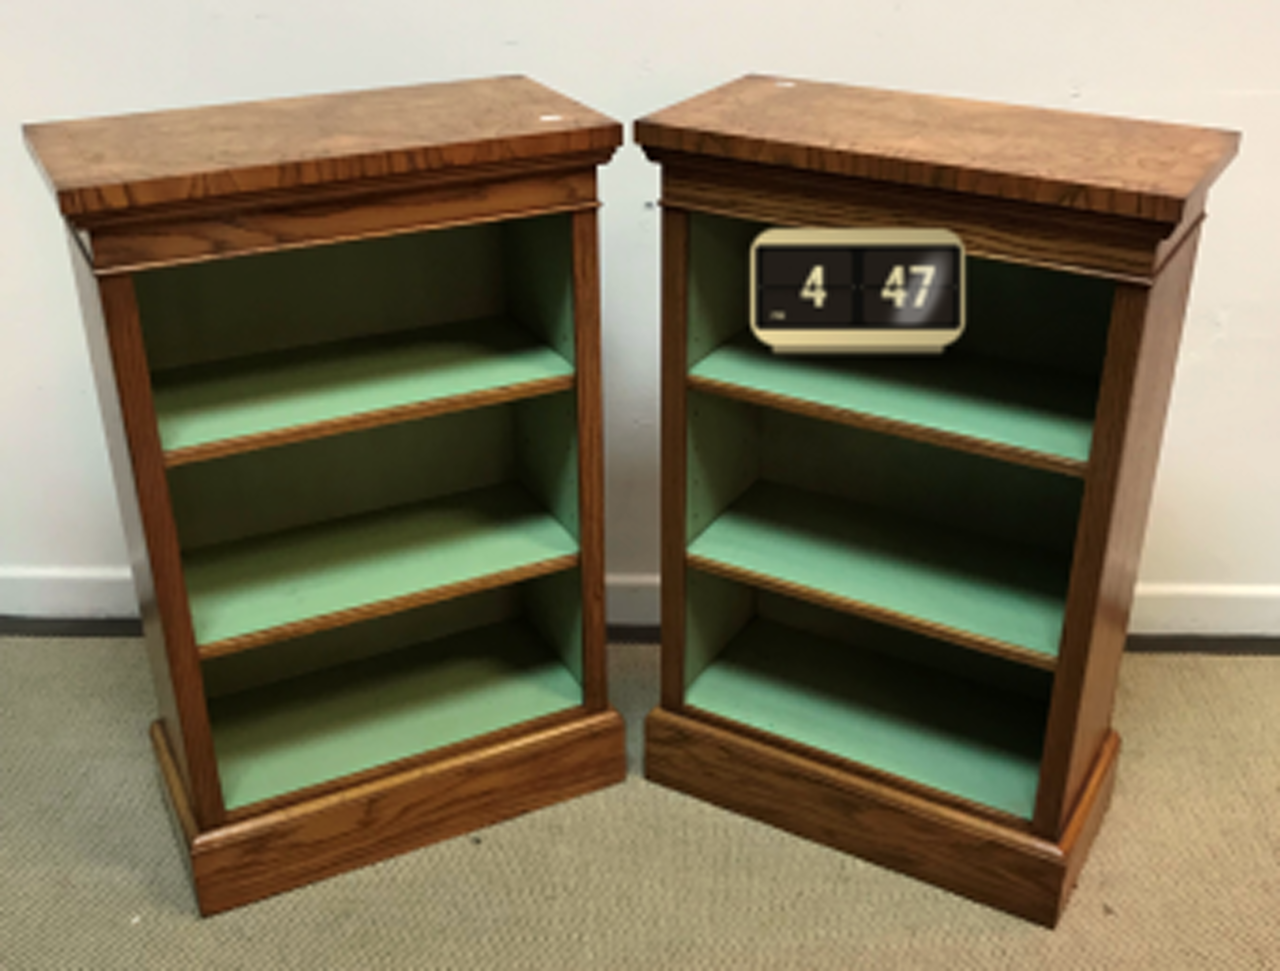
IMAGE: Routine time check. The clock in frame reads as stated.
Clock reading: 4:47
